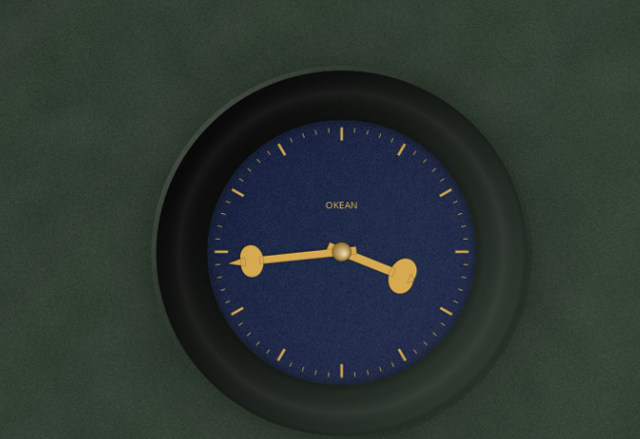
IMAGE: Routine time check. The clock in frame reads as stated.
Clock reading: 3:44
